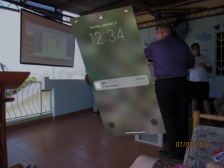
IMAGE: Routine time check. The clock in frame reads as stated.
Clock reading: 12:34
